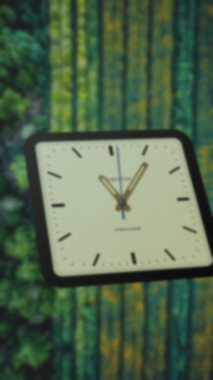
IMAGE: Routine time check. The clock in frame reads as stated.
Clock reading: 11:06:01
